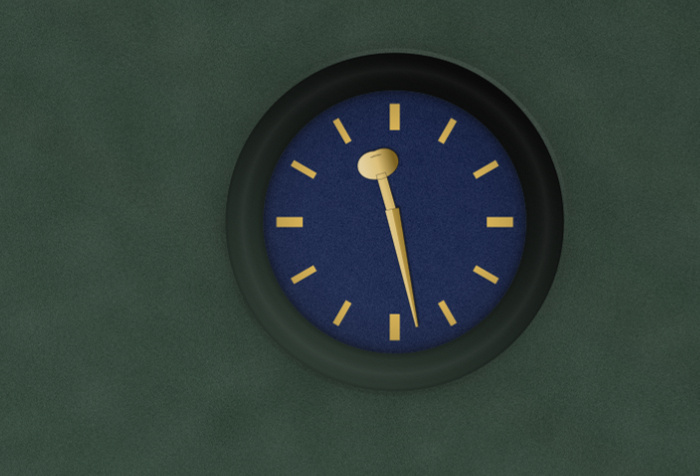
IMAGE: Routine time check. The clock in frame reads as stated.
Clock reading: 11:28
